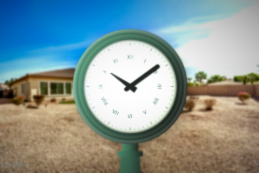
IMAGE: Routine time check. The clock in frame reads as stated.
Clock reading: 10:09
